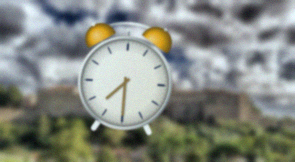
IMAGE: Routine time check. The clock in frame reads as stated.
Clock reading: 7:30
